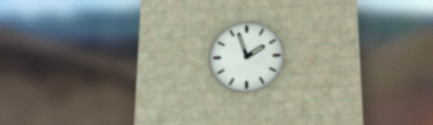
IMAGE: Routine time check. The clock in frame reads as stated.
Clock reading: 1:57
